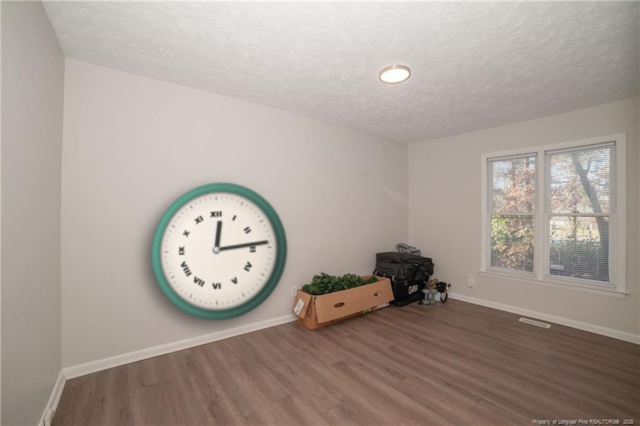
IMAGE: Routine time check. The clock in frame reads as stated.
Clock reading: 12:14
